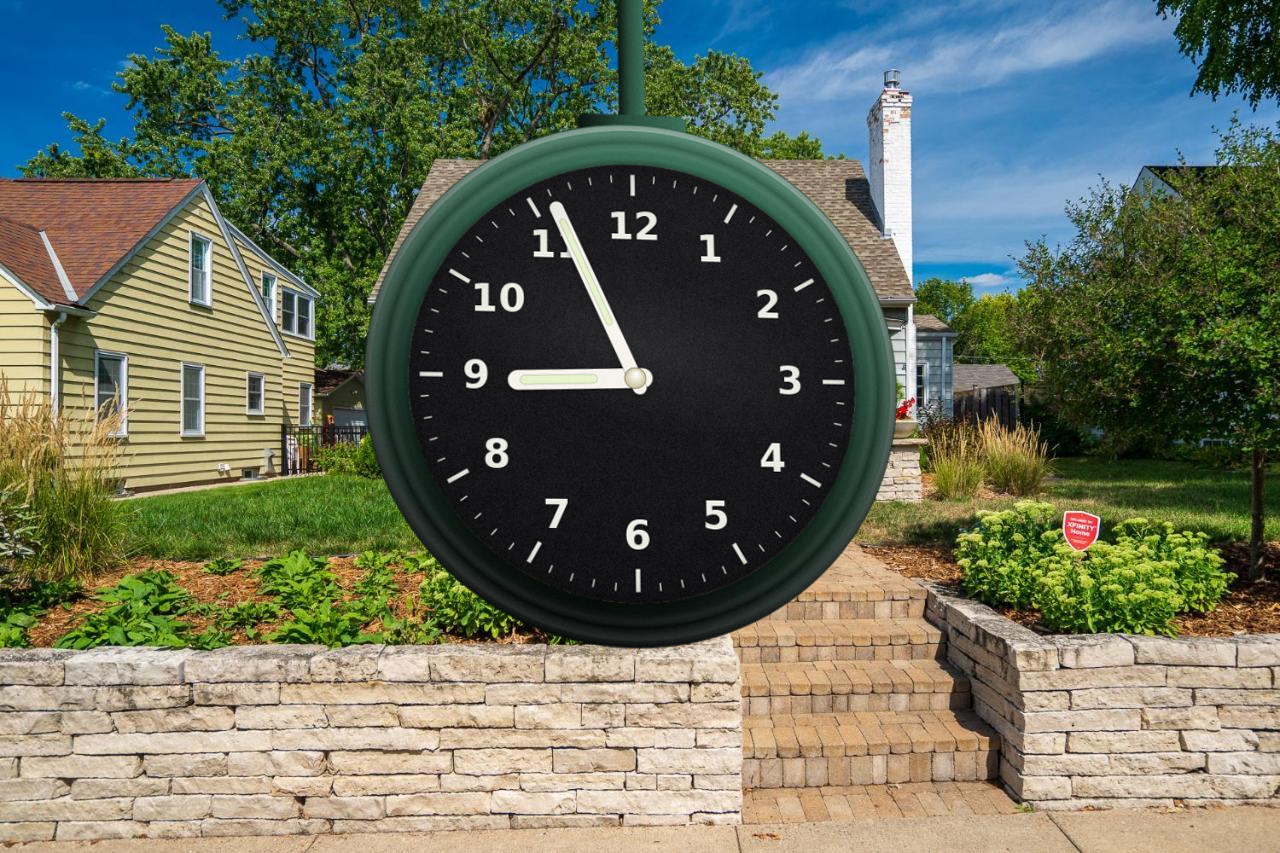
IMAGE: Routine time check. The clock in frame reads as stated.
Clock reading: 8:56
